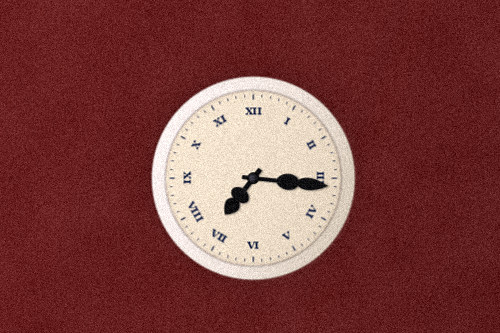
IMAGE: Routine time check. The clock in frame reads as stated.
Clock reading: 7:16
